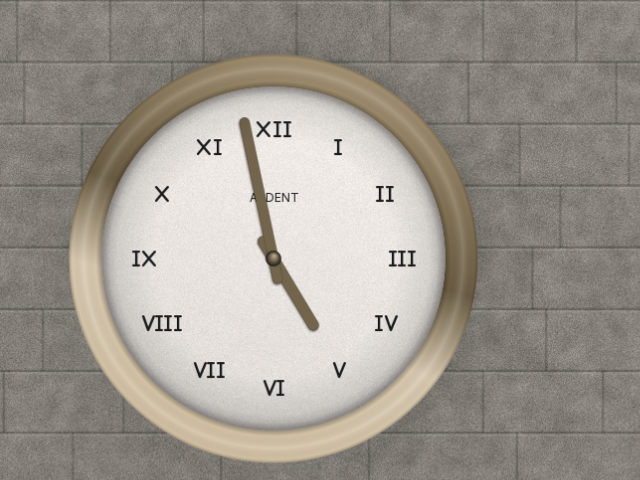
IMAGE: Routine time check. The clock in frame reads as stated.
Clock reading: 4:58
